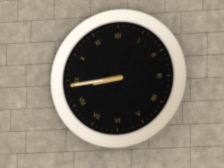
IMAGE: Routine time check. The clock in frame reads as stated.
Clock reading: 8:44
